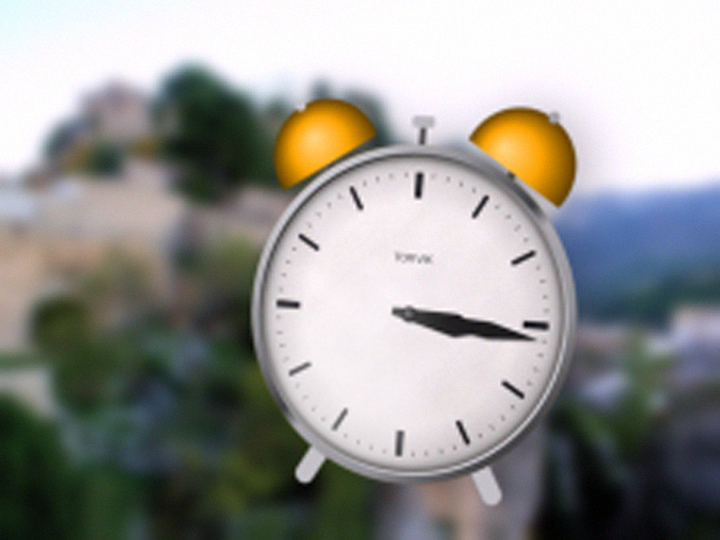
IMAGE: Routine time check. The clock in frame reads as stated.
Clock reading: 3:16
